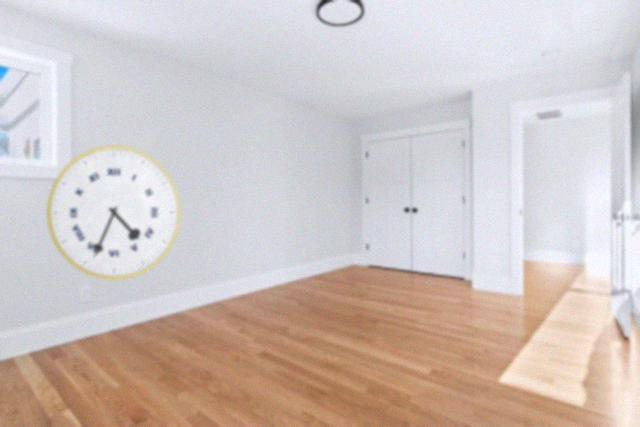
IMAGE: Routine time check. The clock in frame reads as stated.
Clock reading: 4:34
